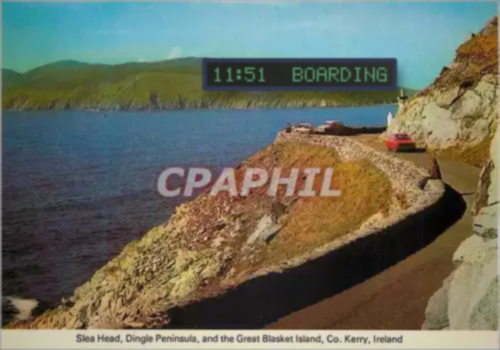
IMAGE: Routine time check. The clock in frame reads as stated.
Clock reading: 11:51
